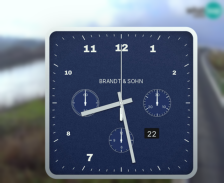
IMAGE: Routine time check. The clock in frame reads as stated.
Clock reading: 8:28
